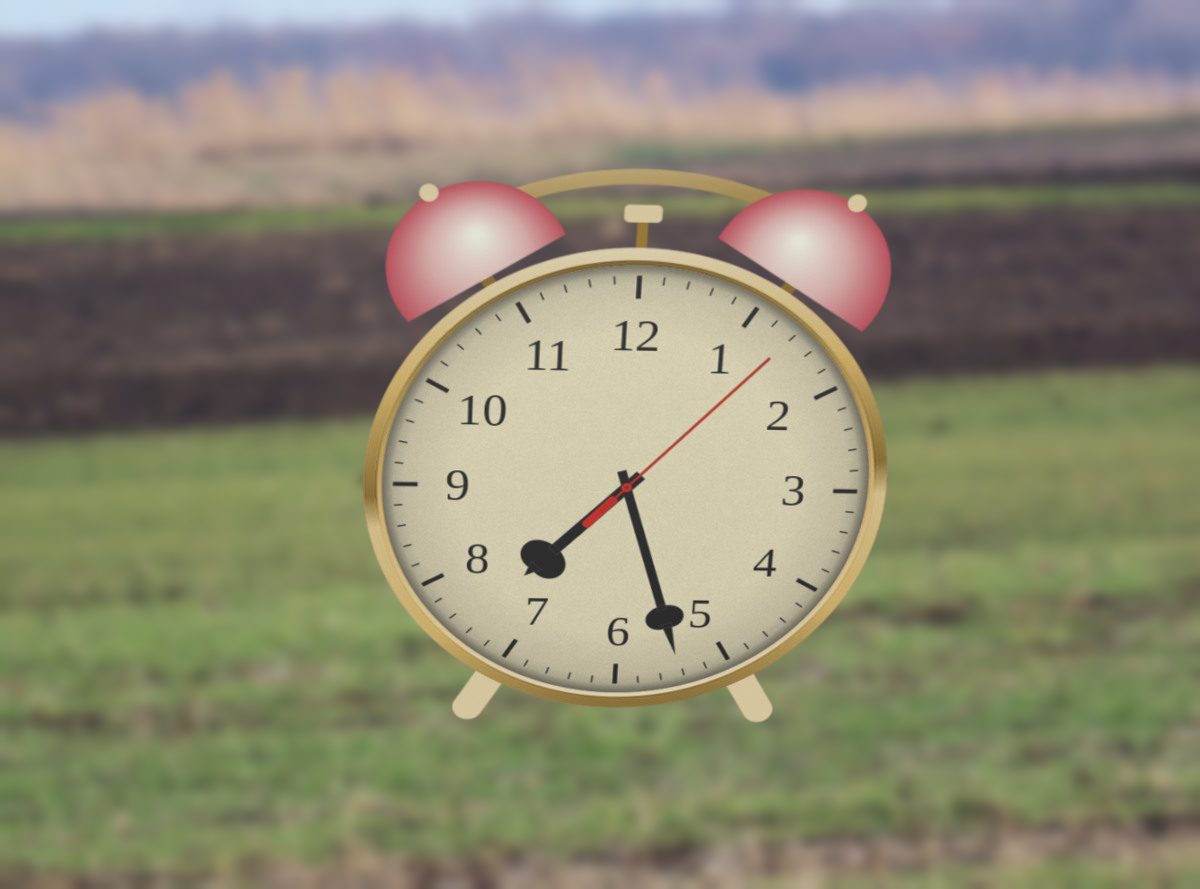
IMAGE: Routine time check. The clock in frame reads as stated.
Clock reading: 7:27:07
